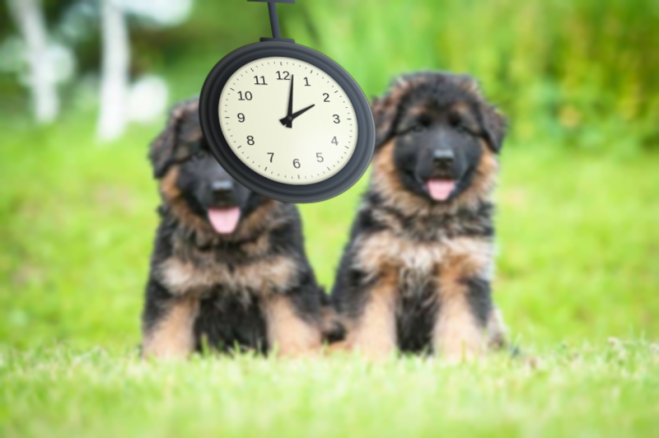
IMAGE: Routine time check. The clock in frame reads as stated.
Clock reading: 2:02
